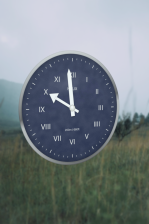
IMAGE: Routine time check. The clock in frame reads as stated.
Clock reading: 9:59
